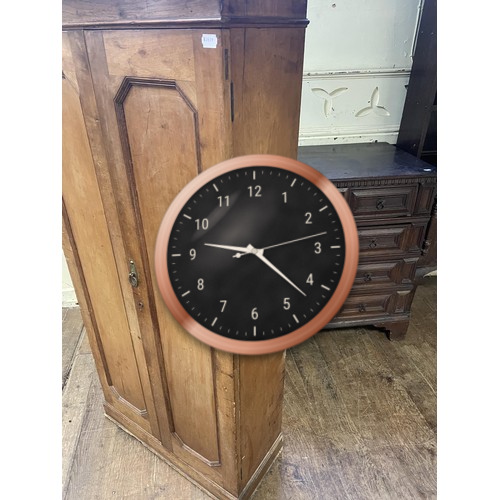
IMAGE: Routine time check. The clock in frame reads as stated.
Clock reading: 9:22:13
